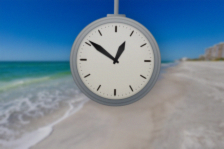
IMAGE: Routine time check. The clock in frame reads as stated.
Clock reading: 12:51
